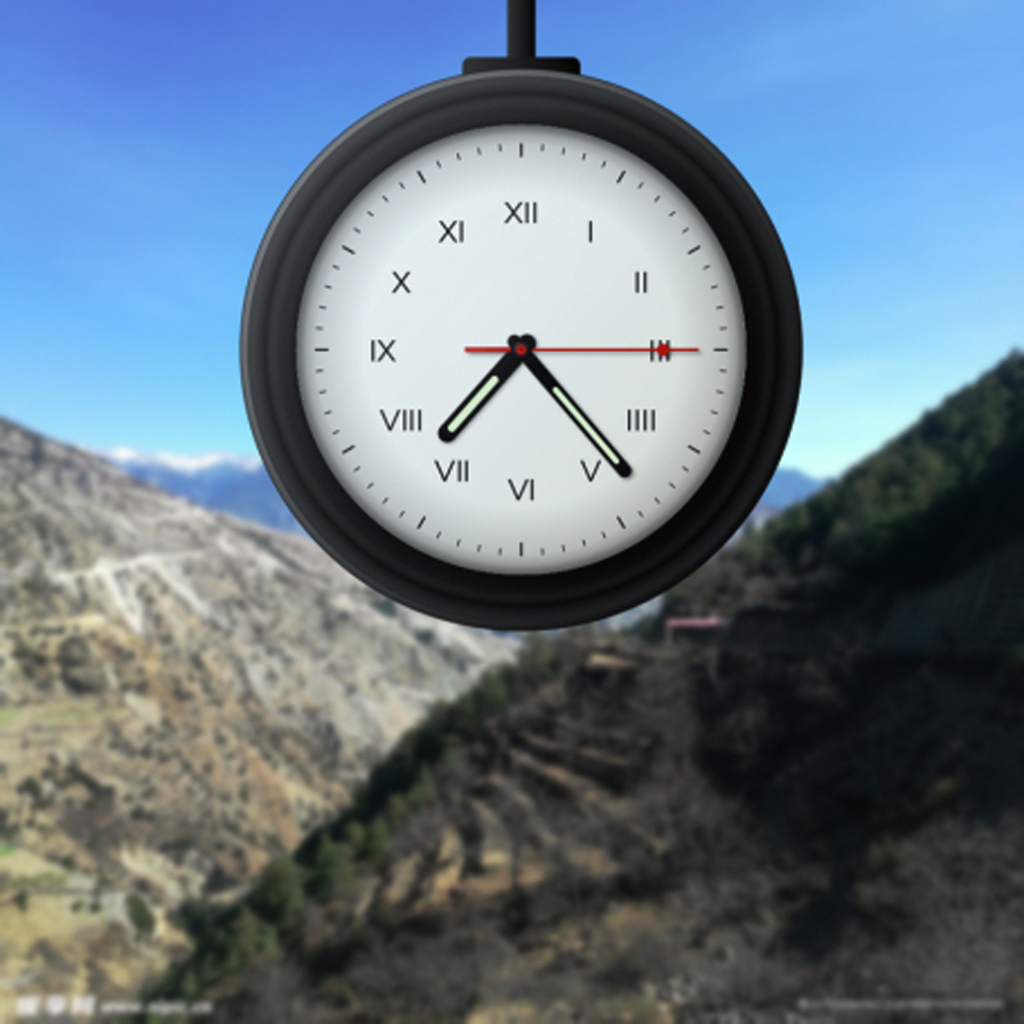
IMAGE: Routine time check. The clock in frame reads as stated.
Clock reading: 7:23:15
